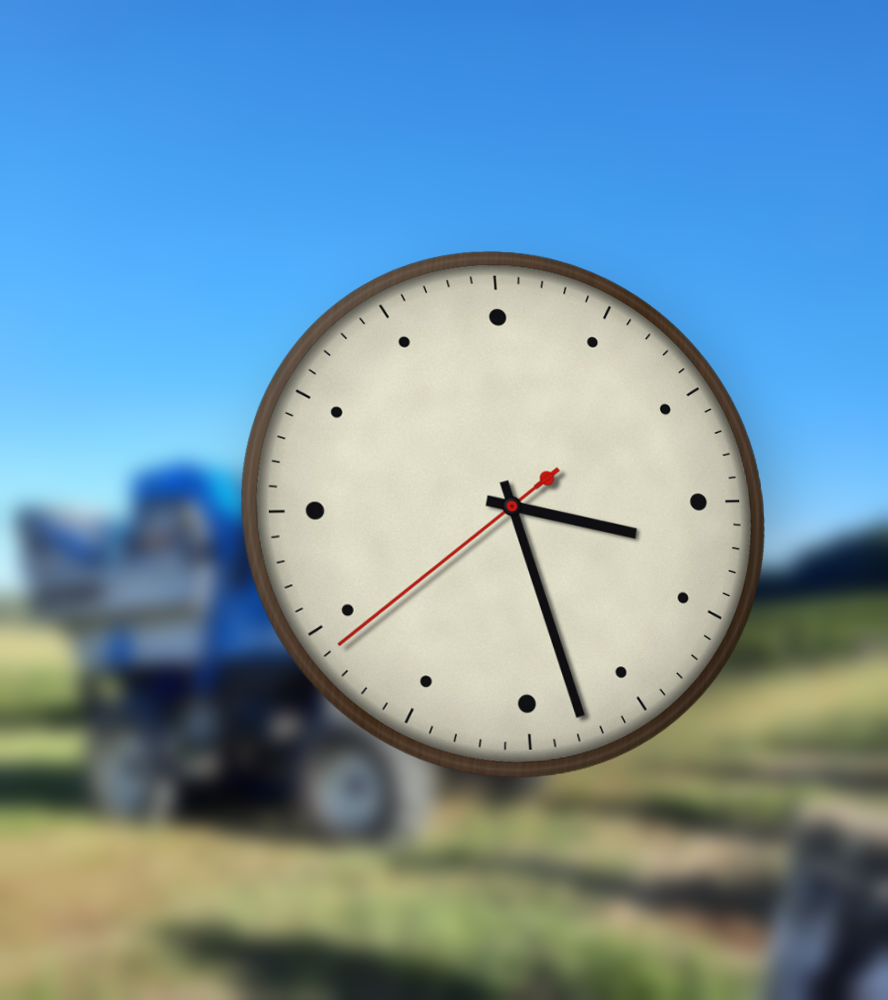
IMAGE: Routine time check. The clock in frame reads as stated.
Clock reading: 3:27:39
